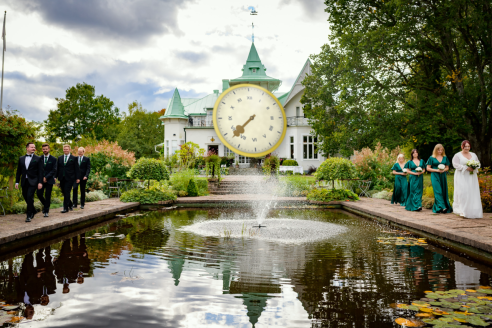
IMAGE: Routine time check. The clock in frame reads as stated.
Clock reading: 7:38
